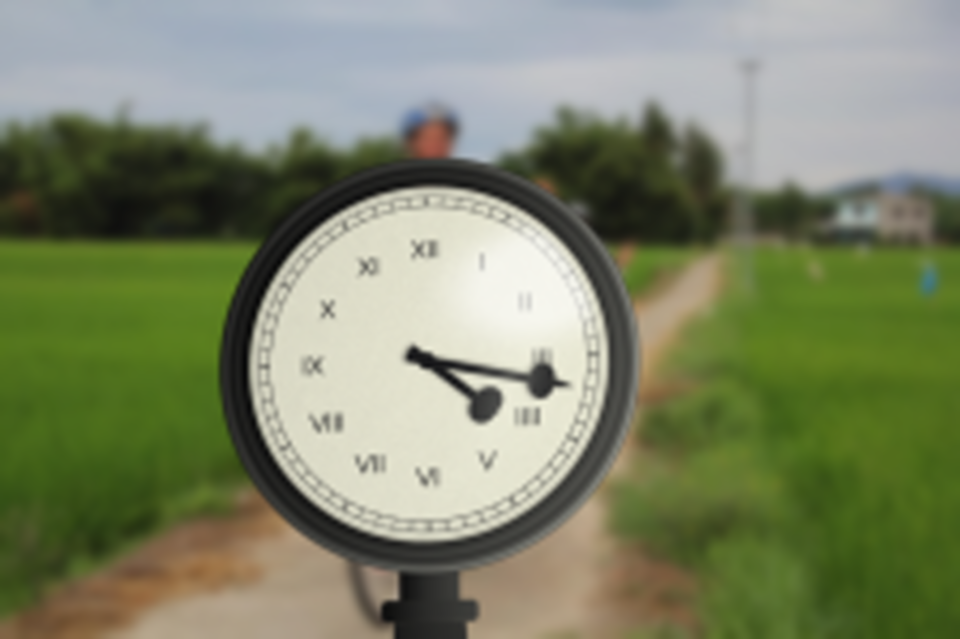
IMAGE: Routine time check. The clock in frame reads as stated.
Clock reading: 4:17
